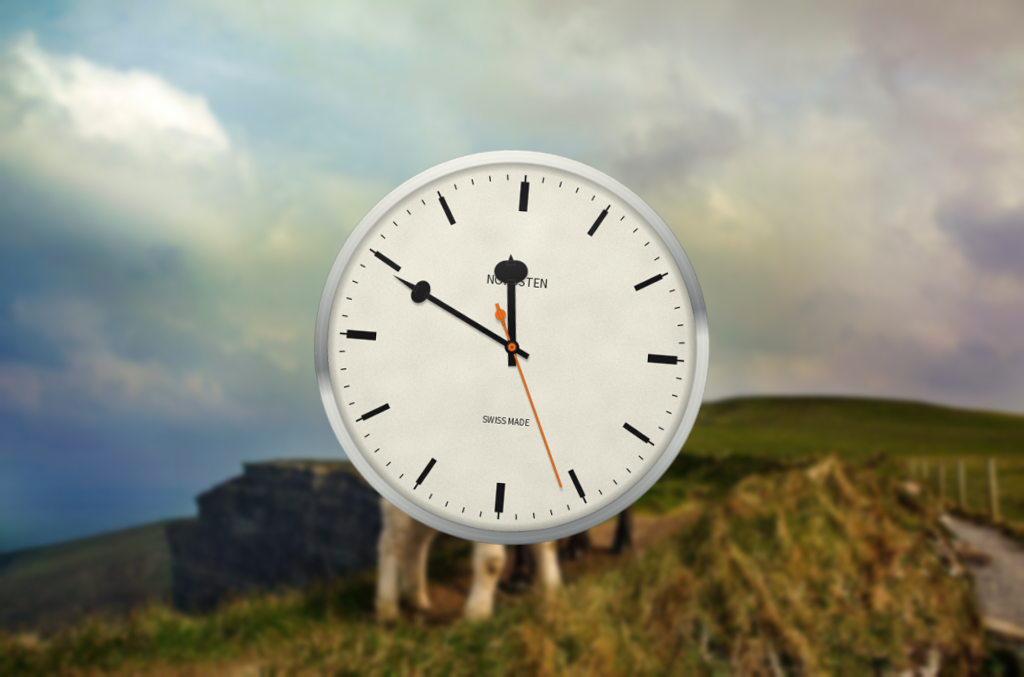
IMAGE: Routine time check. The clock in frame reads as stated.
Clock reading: 11:49:26
